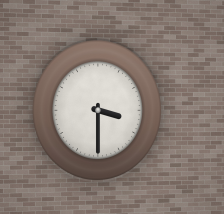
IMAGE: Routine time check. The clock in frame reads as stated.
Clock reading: 3:30
